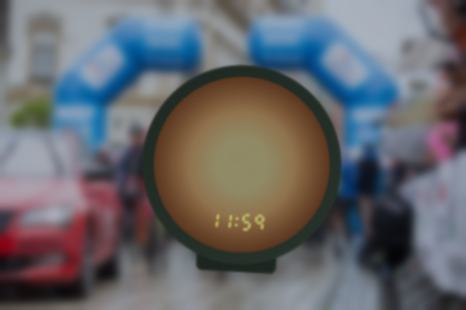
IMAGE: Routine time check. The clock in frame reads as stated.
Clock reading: 11:59
